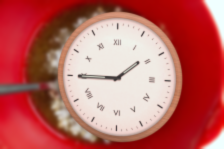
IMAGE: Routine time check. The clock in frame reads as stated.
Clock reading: 1:45
